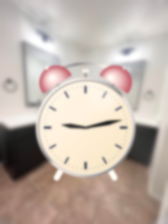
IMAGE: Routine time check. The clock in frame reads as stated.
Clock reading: 9:13
